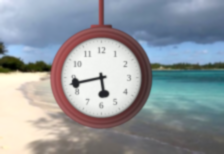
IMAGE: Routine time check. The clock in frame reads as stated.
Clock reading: 5:43
